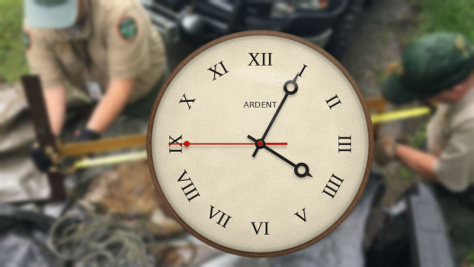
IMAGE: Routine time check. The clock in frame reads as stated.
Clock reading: 4:04:45
